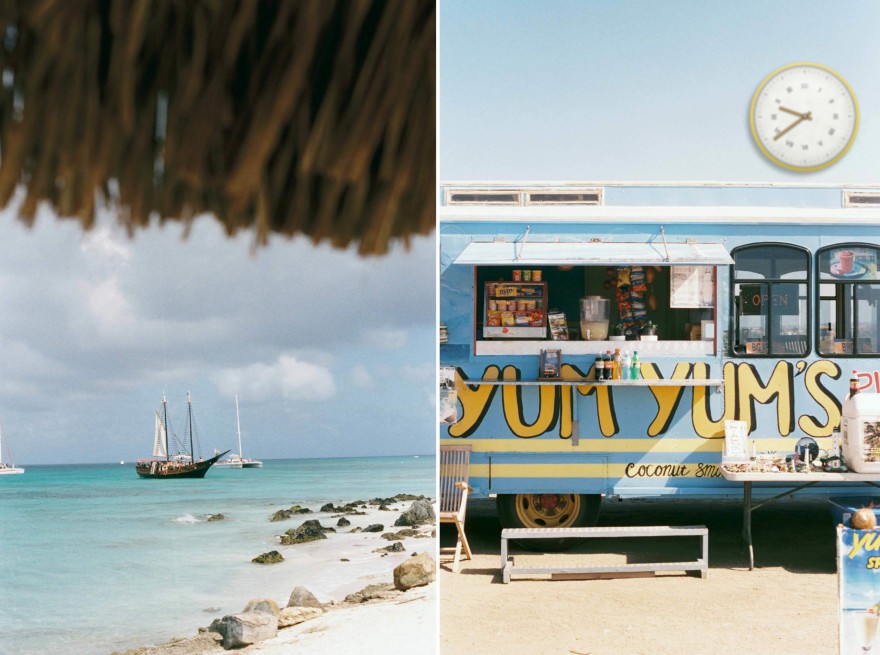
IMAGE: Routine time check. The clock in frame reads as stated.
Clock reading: 9:39
